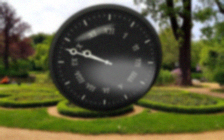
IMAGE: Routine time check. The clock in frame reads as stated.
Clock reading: 9:48
